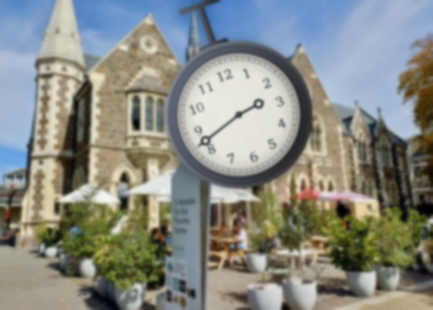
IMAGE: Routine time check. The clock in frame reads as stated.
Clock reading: 2:42
